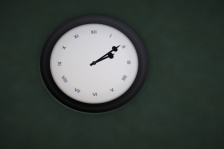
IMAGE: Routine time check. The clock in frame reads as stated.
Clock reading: 2:09
